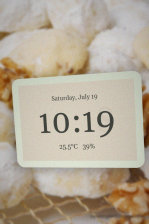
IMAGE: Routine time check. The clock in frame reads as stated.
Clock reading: 10:19
